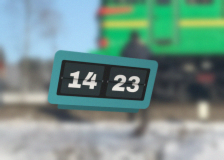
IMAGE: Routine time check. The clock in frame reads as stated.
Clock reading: 14:23
